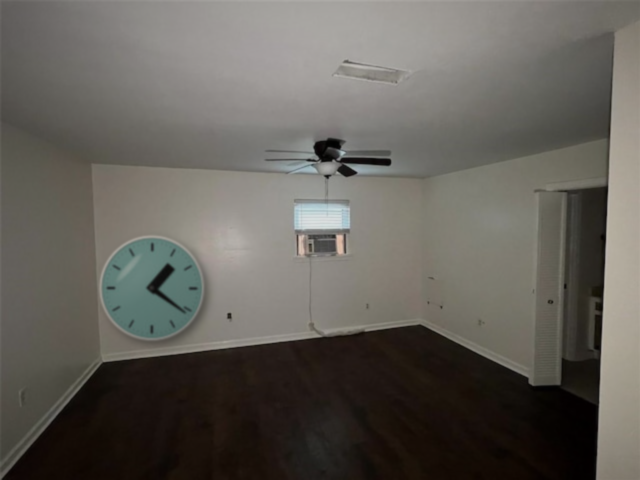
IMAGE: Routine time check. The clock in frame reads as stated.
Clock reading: 1:21
